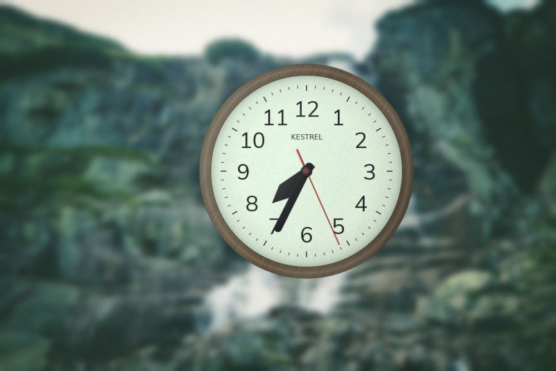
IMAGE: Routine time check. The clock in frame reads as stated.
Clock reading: 7:34:26
